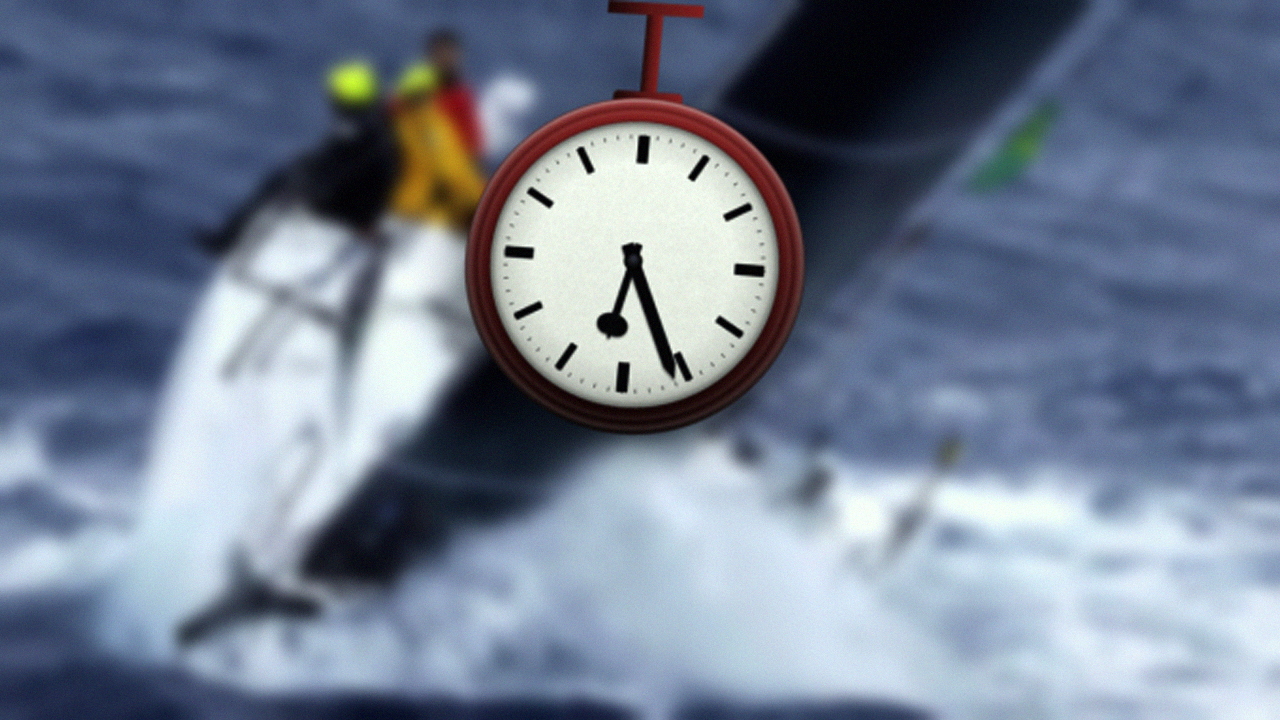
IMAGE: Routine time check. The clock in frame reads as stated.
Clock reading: 6:26
